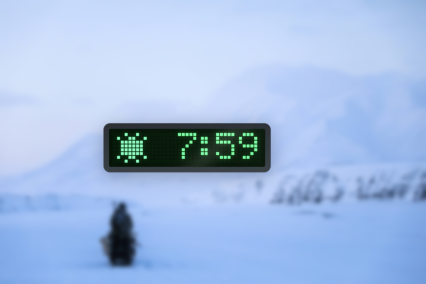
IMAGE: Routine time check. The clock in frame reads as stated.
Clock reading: 7:59
